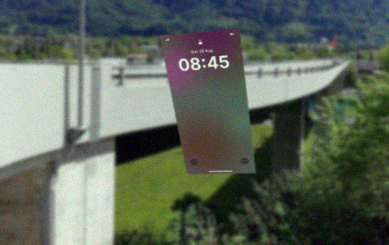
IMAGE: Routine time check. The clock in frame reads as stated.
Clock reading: 8:45
